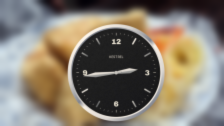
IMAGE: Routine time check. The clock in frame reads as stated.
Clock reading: 2:44
